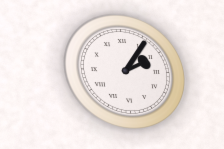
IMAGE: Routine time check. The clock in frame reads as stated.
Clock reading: 2:06
